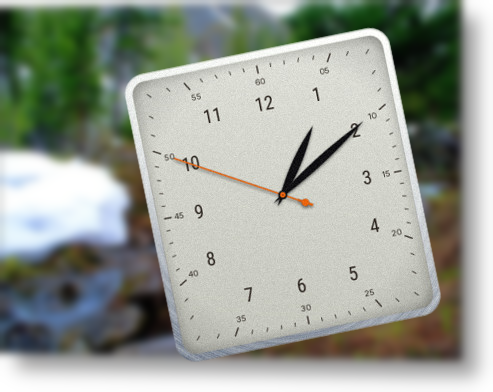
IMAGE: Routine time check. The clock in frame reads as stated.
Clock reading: 1:09:50
